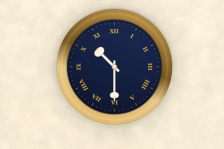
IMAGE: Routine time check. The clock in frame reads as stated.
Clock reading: 10:30
